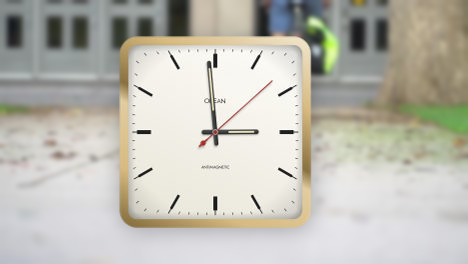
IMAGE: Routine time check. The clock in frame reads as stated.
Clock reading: 2:59:08
